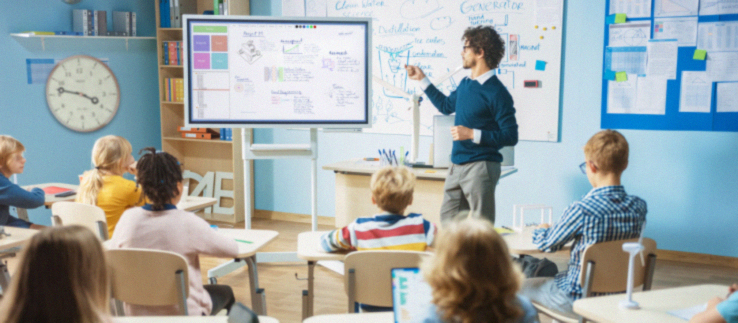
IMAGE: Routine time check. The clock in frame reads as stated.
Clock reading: 3:47
